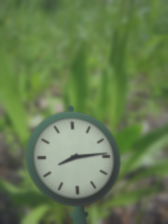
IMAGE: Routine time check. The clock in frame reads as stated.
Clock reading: 8:14
